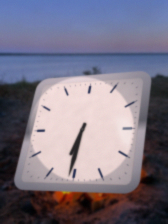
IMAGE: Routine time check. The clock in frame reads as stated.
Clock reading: 6:31
